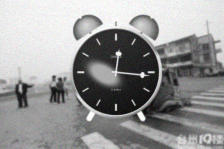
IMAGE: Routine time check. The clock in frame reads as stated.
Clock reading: 12:16
